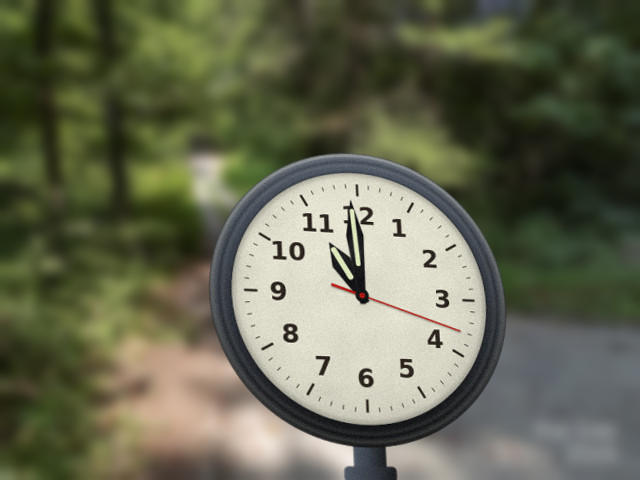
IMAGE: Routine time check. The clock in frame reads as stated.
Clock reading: 10:59:18
